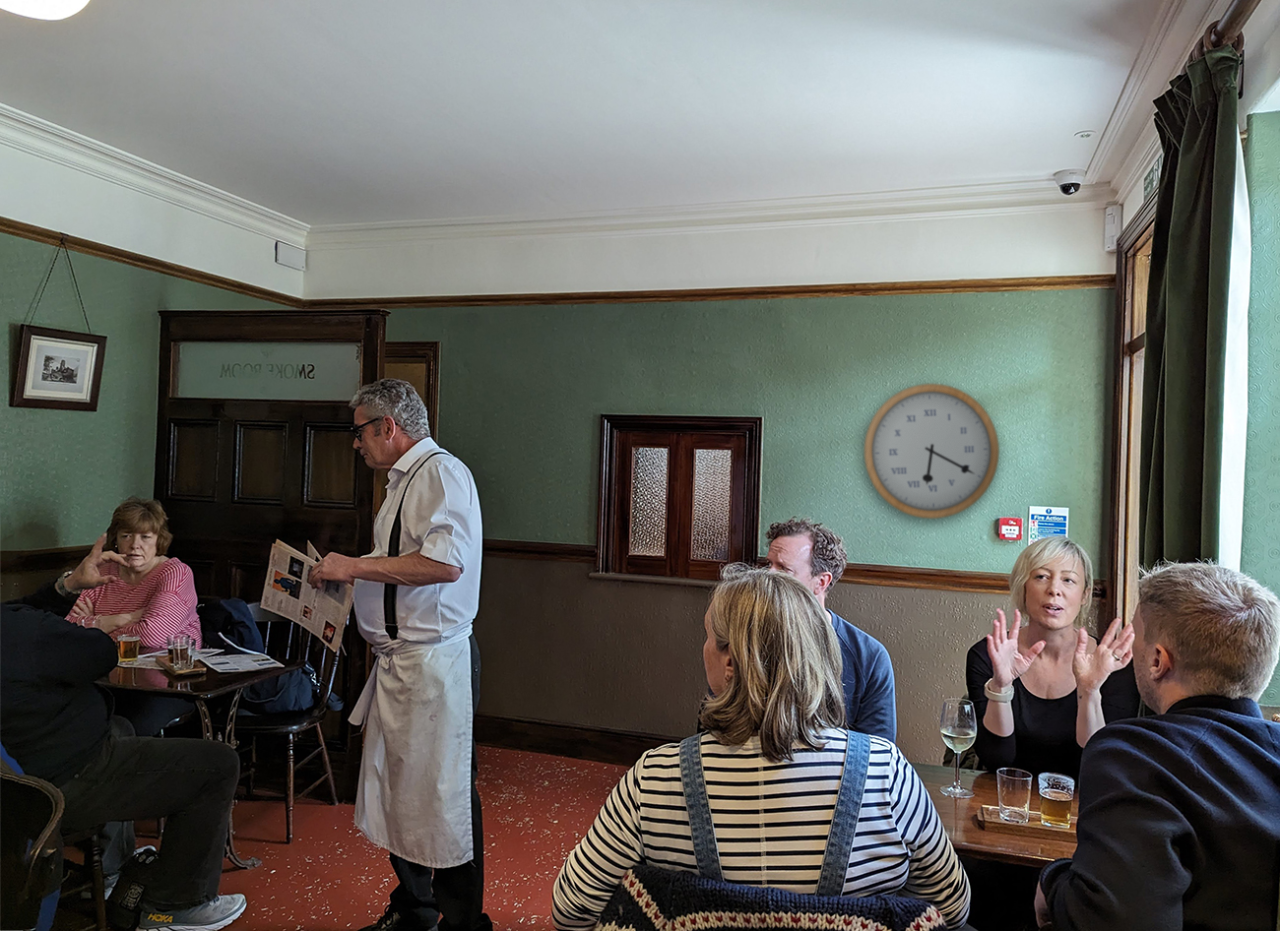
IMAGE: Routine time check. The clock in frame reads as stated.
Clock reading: 6:20
